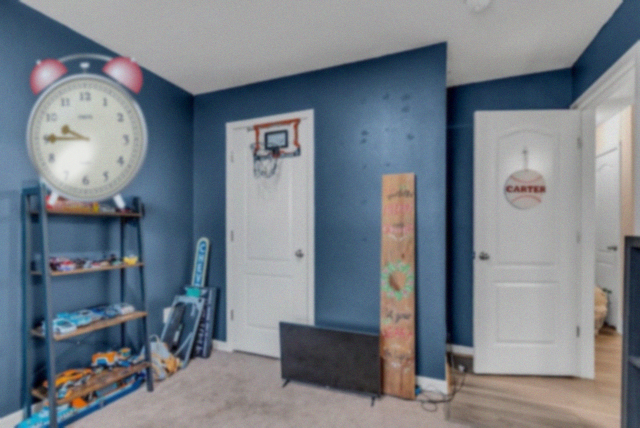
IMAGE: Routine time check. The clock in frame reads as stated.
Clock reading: 9:45
